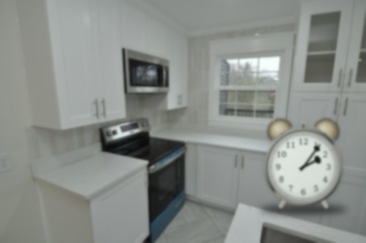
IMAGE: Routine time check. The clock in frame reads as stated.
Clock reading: 2:06
